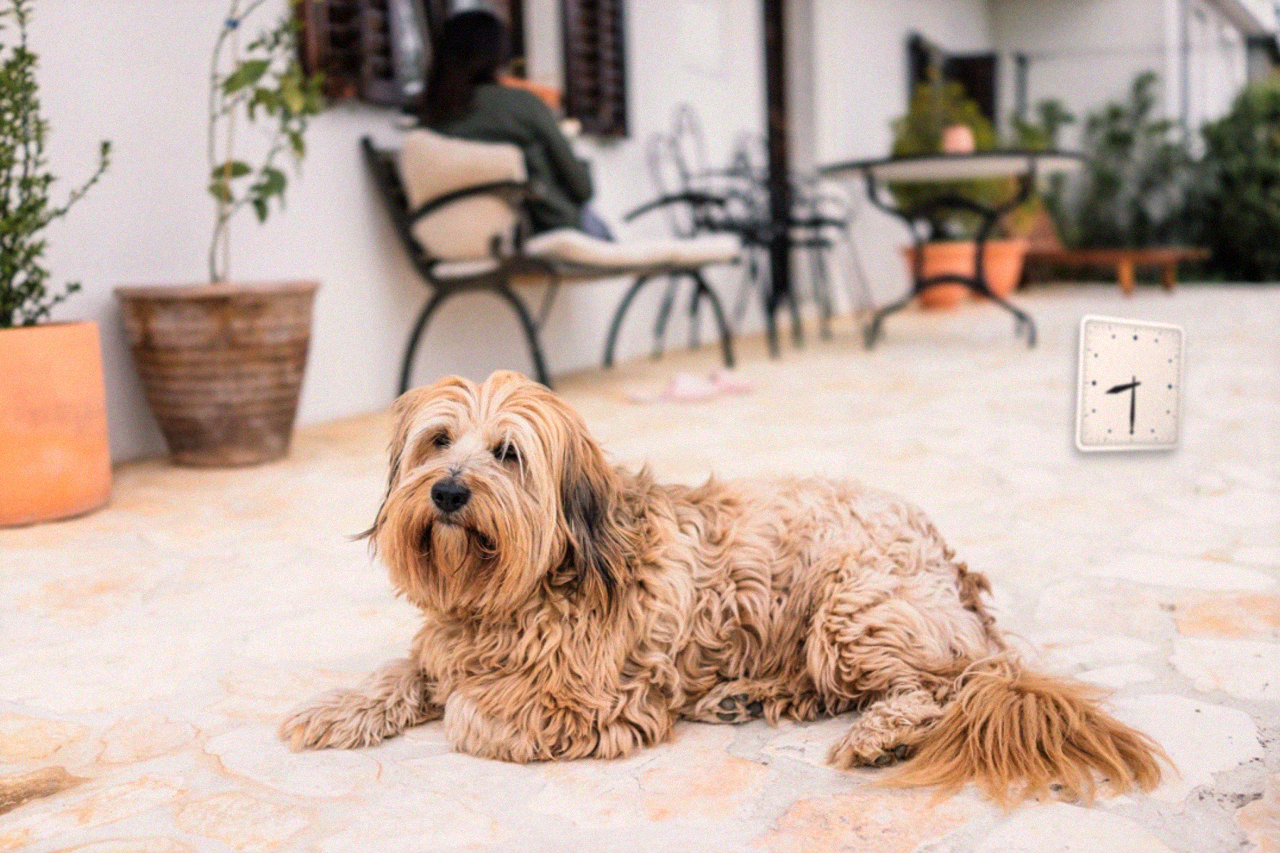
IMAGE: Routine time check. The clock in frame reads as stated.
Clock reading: 8:30
